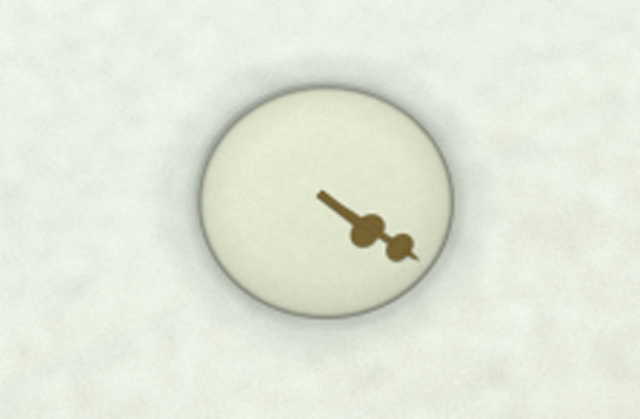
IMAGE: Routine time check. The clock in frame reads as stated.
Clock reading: 4:21
